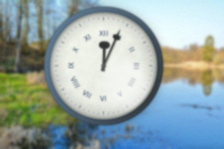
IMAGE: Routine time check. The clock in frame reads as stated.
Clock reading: 12:04
